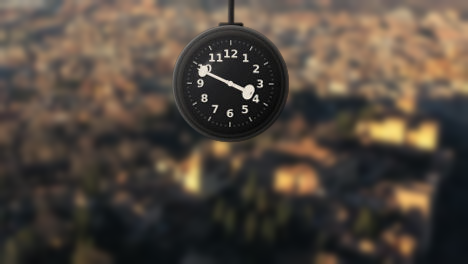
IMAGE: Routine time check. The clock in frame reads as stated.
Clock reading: 3:49
